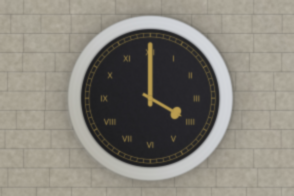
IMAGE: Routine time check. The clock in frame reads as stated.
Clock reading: 4:00
